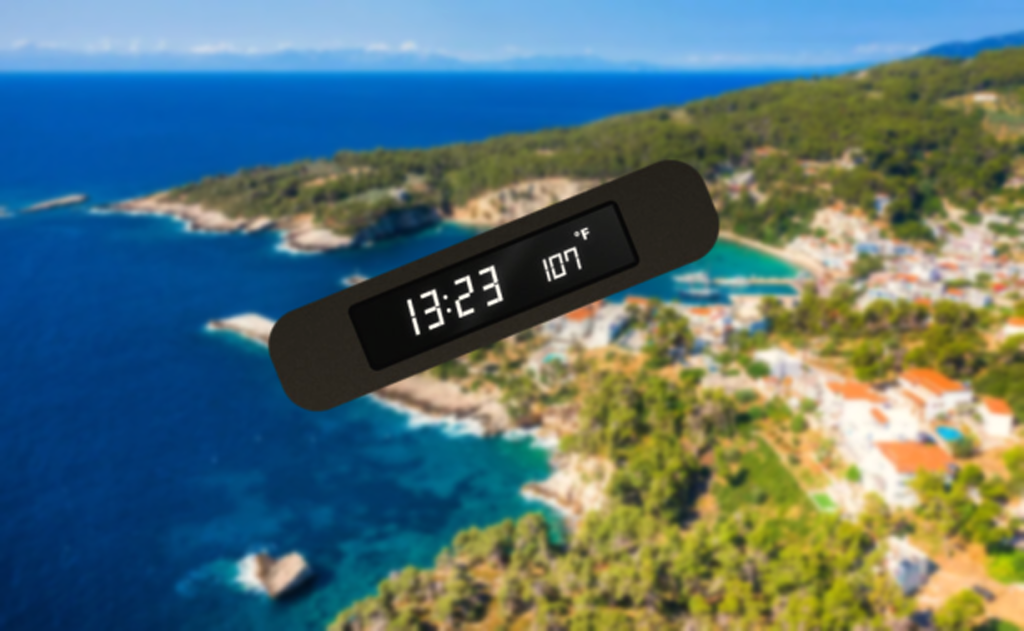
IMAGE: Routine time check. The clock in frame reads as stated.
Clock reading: 13:23
